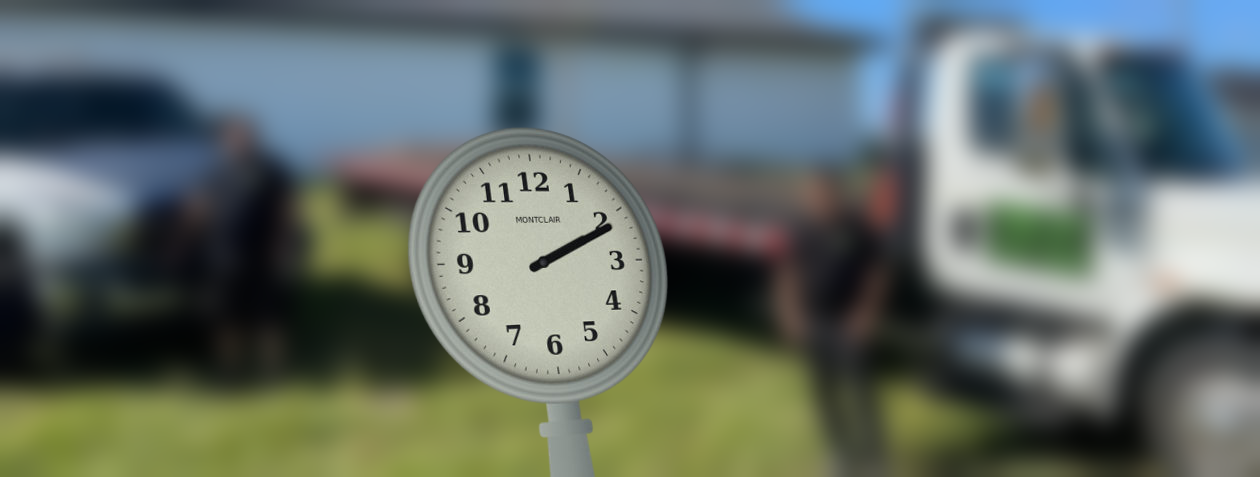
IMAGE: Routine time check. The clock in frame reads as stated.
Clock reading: 2:11
